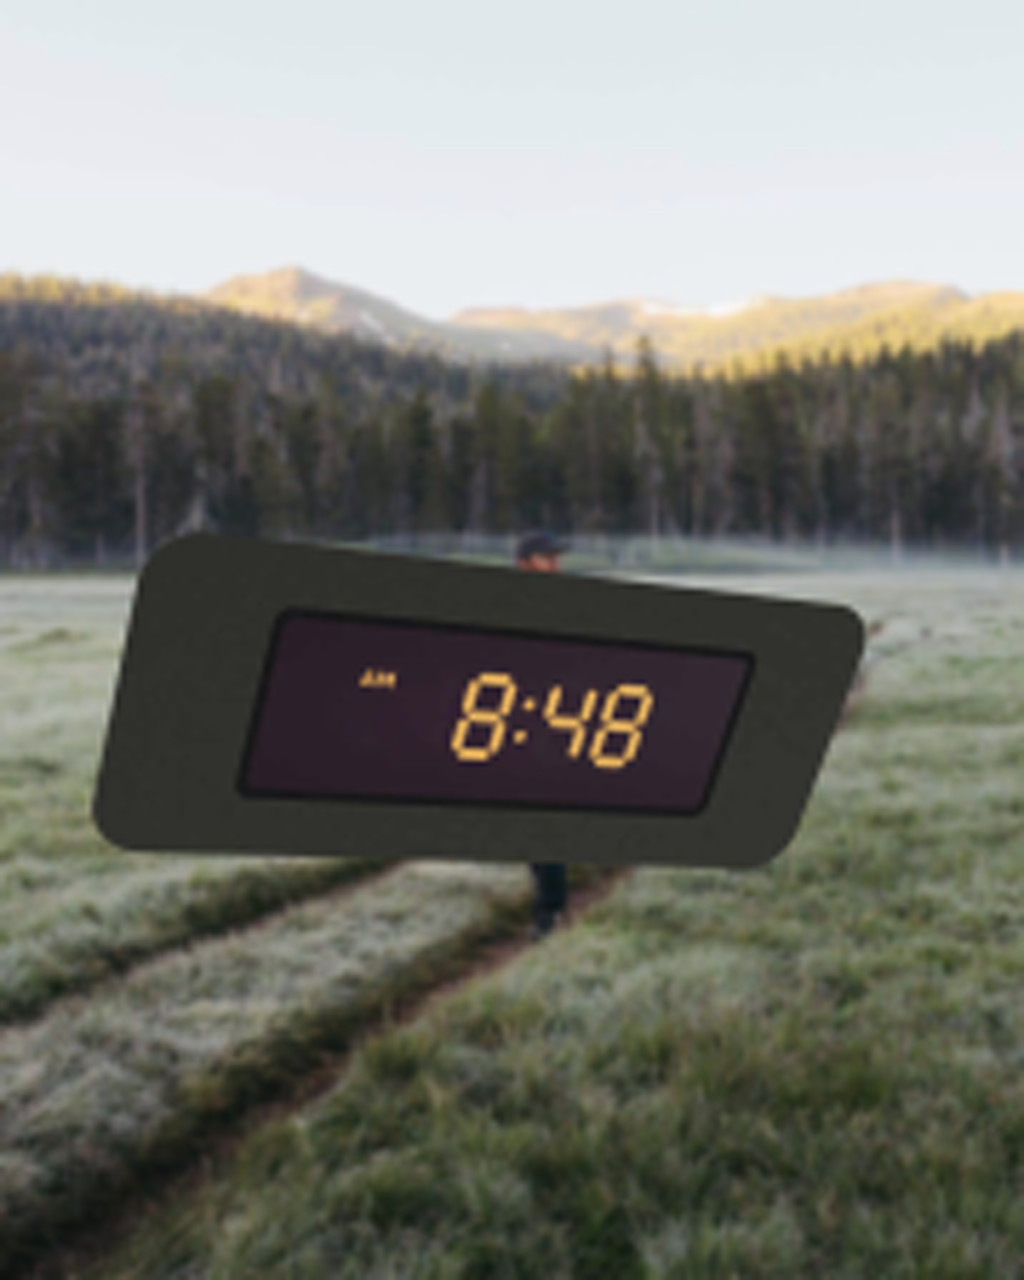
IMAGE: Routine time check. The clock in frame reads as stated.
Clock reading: 8:48
